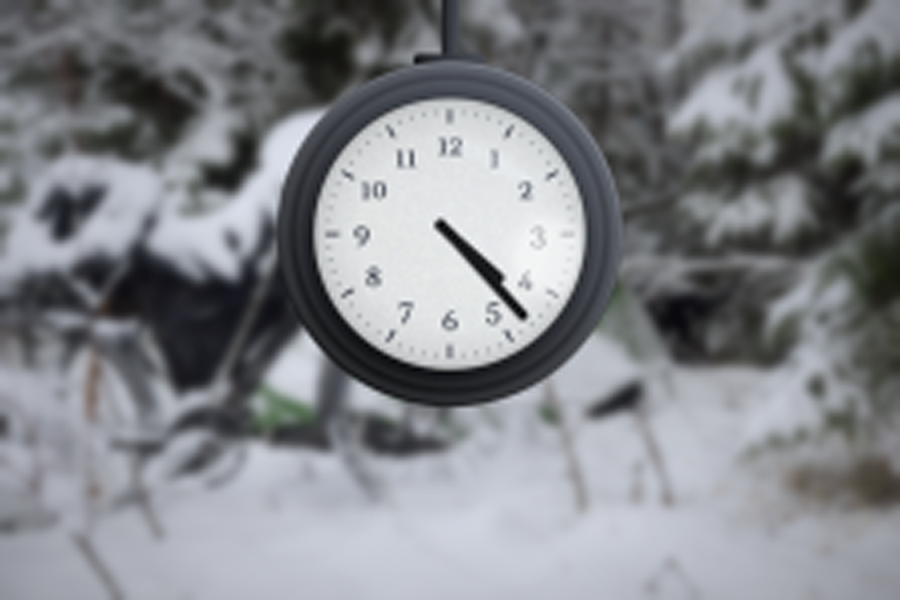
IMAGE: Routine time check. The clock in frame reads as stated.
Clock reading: 4:23
